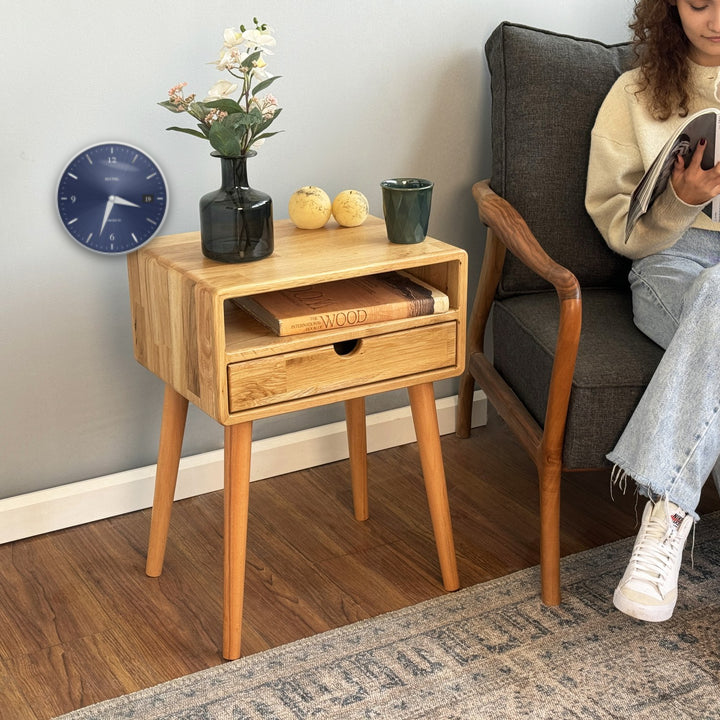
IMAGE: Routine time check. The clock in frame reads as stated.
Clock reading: 3:33
